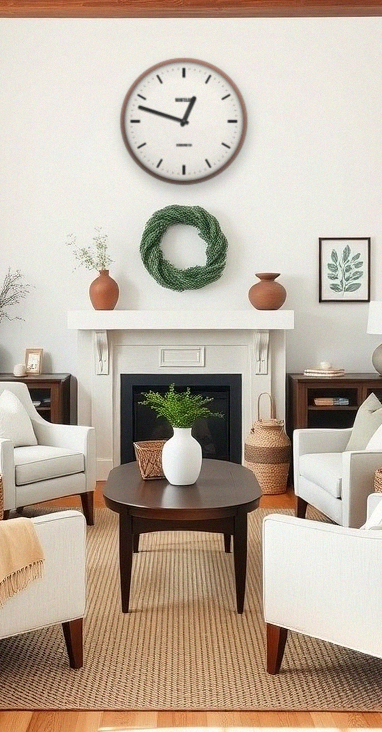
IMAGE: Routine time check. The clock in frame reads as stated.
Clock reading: 12:48
